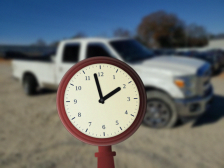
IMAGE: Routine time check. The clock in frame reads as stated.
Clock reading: 1:58
